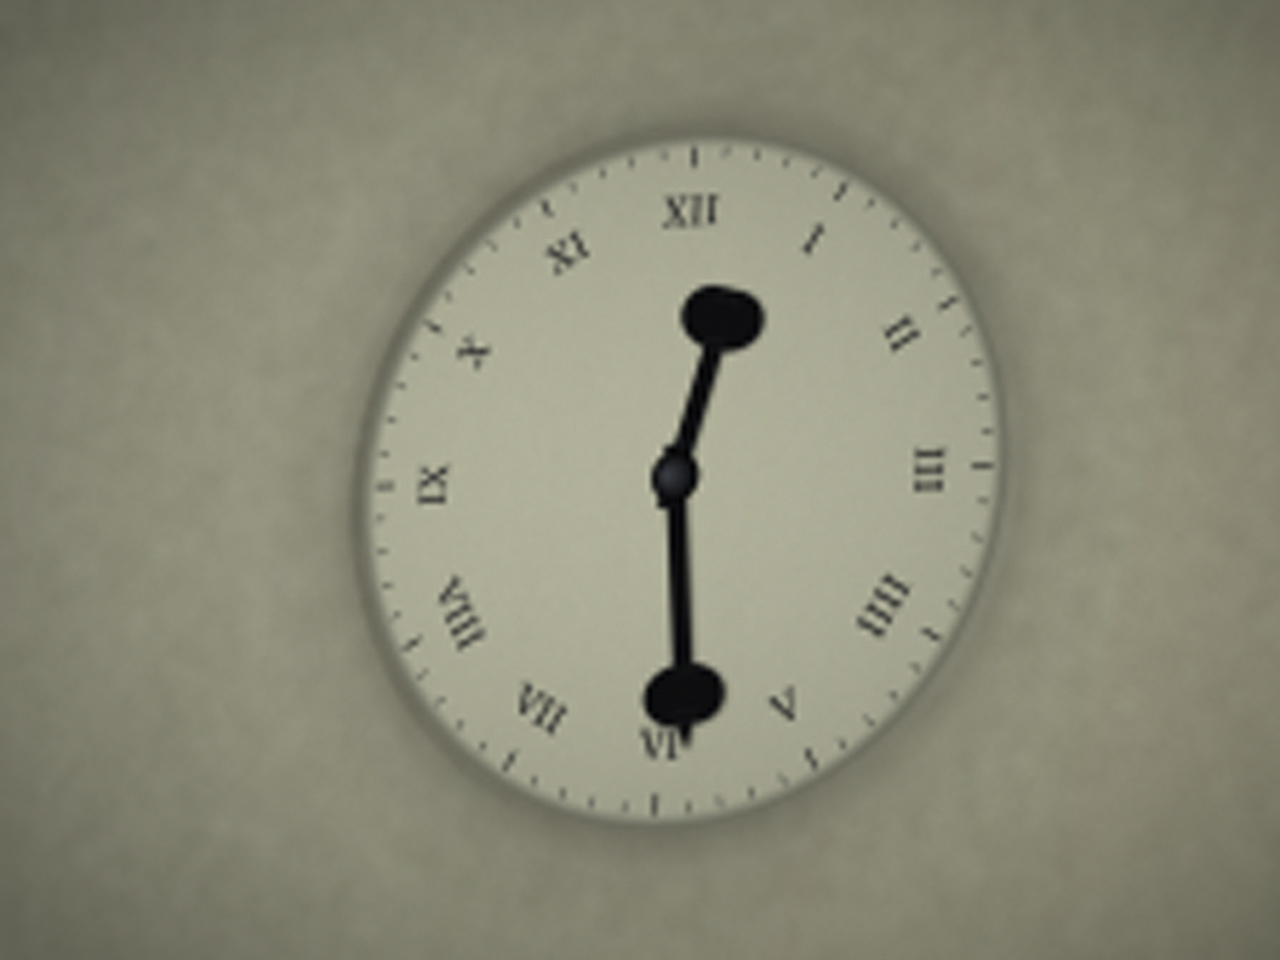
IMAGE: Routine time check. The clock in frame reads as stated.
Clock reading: 12:29
